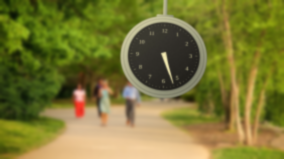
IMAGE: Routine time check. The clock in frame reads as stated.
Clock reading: 5:27
